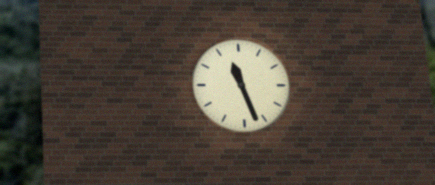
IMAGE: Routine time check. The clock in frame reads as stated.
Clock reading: 11:27
